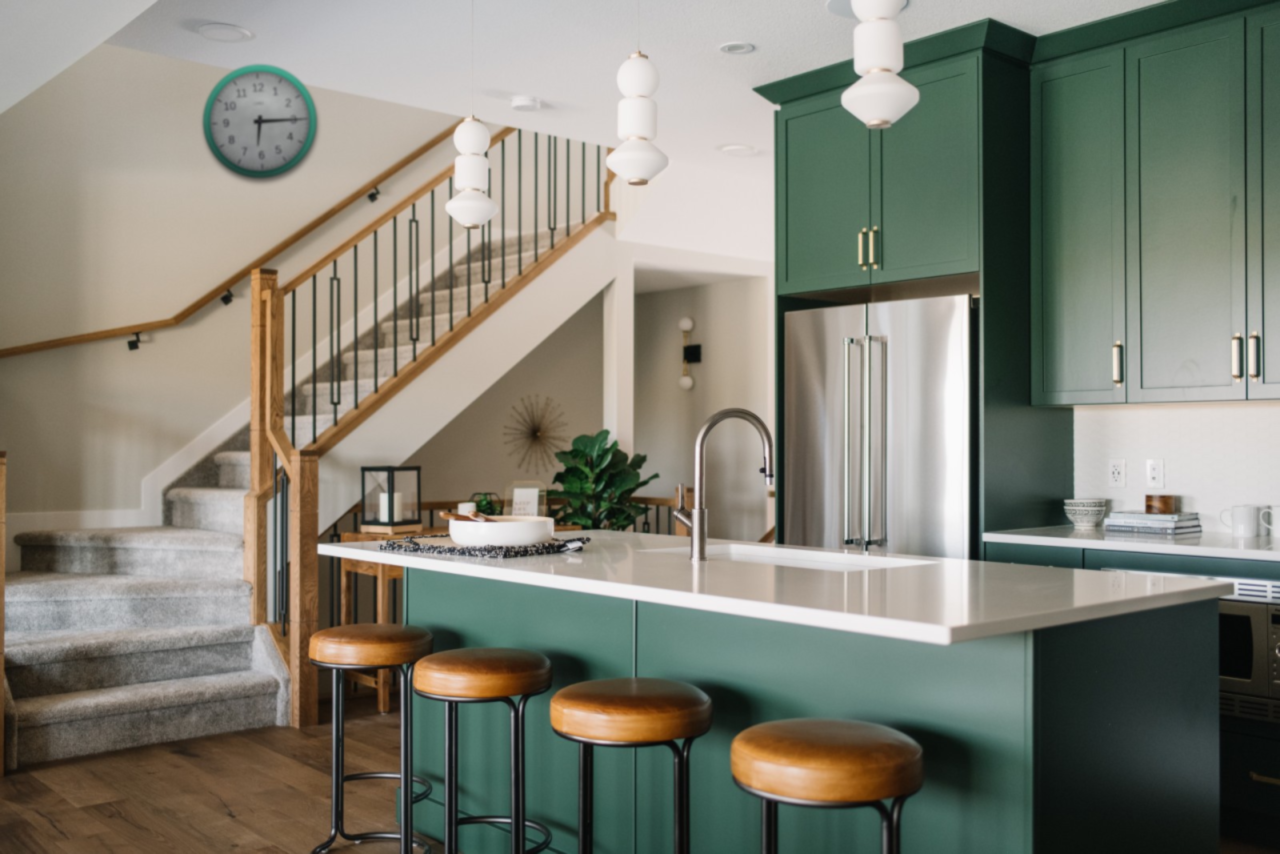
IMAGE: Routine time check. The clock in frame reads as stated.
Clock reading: 6:15
